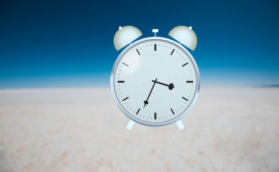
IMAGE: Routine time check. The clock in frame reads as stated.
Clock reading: 3:34
